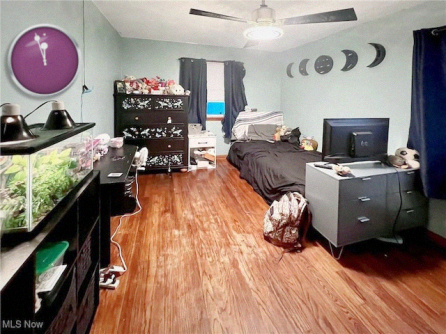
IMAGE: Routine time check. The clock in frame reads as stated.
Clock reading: 11:57
